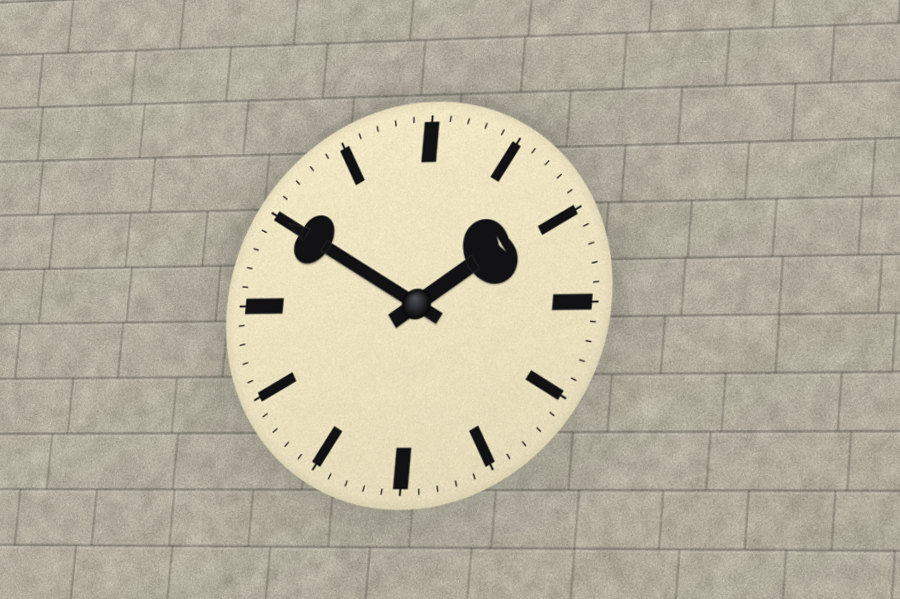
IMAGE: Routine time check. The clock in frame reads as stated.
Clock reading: 1:50
